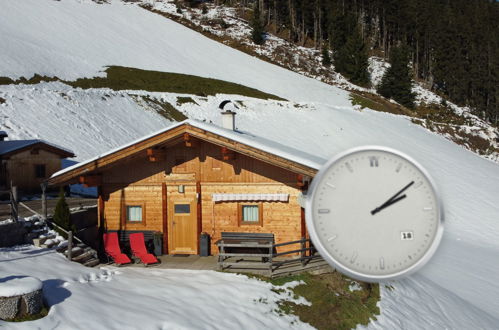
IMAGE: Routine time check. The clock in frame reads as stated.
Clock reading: 2:09
